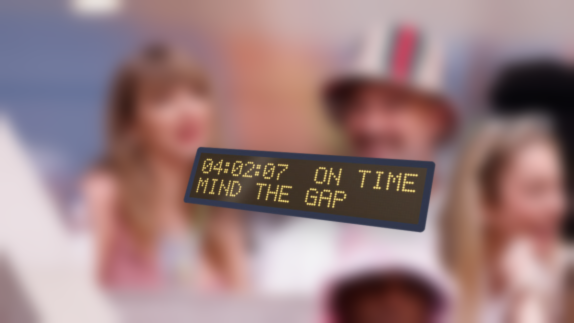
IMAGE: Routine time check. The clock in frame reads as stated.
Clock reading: 4:02:07
